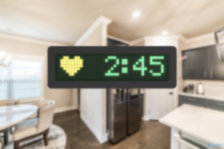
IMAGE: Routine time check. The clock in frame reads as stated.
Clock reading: 2:45
